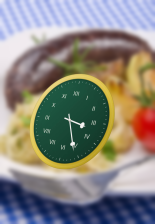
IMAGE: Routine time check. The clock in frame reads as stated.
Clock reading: 3:26
